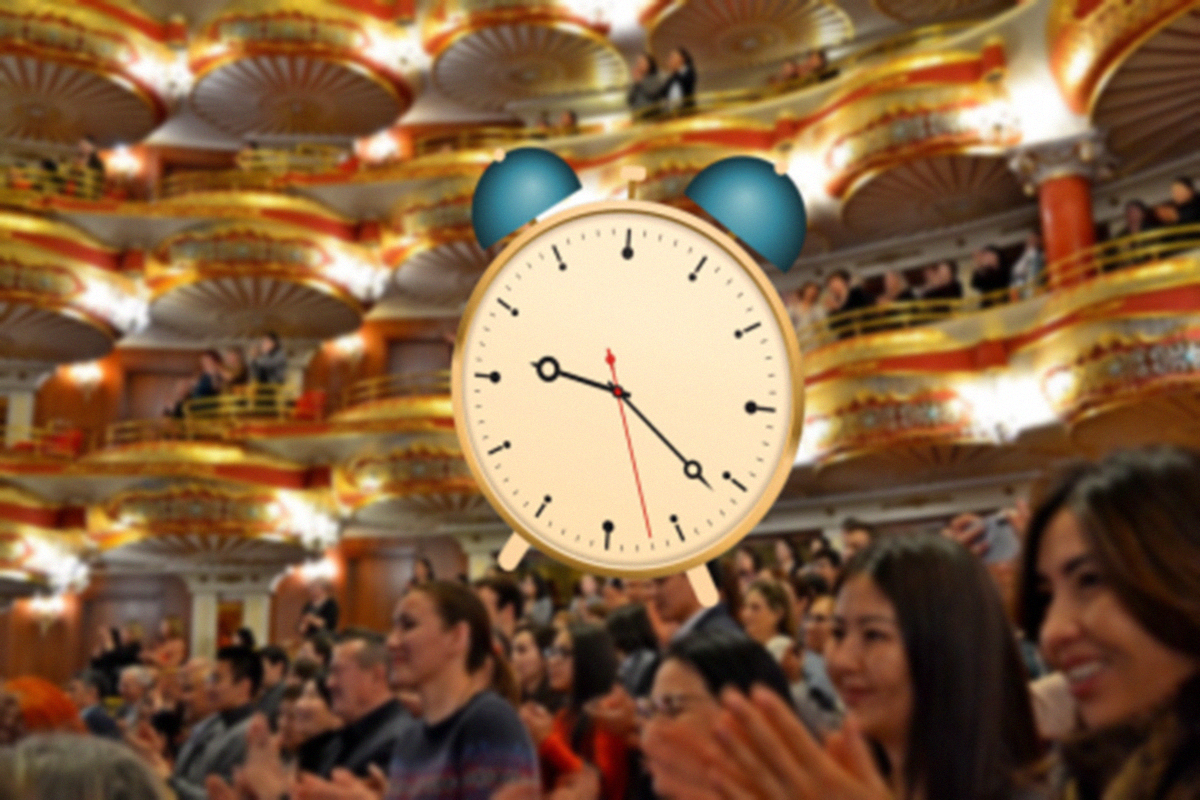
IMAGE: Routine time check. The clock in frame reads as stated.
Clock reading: 9:21:27
